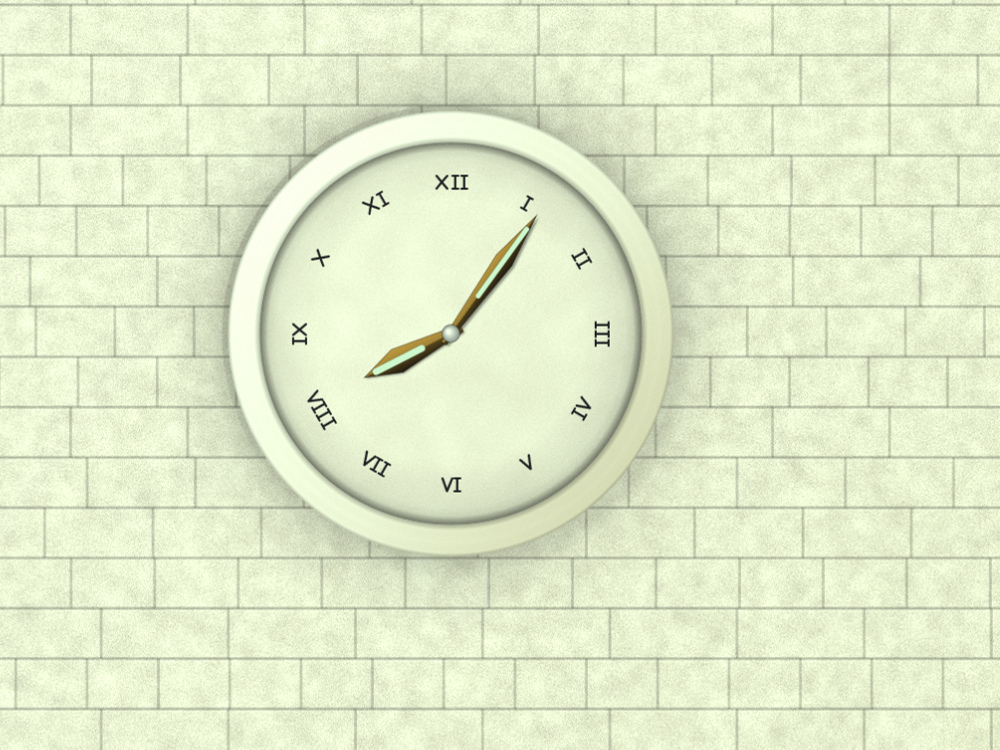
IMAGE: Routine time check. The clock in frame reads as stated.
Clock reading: 8:06
